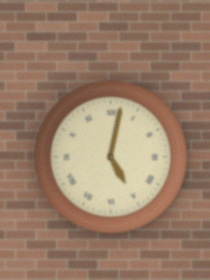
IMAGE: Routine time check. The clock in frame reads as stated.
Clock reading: 5:02
